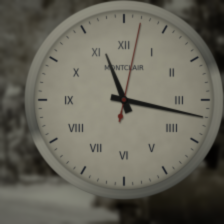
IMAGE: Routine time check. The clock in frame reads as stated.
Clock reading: 11:17:02
